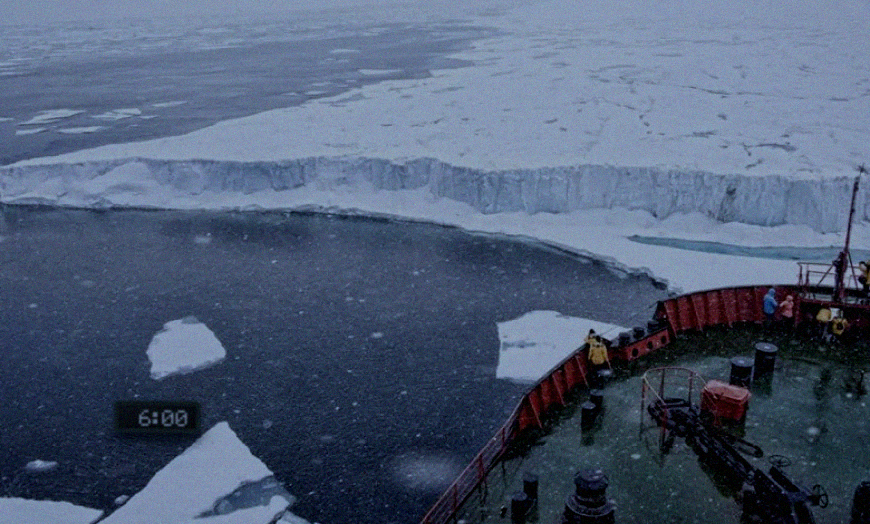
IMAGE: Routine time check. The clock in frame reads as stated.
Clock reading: 6:00
